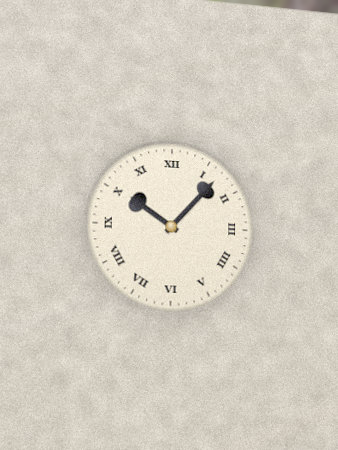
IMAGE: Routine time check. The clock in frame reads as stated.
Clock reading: 10:07
